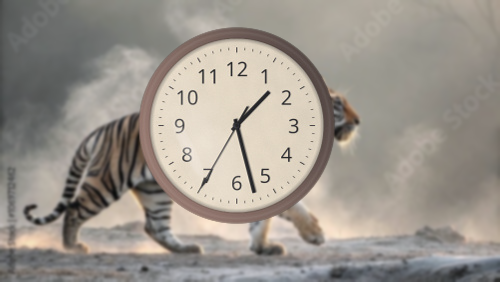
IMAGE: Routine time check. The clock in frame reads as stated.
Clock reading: 1:27:35
